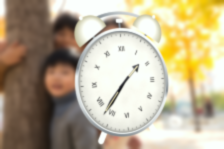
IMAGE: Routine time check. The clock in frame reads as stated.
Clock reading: 1:37
